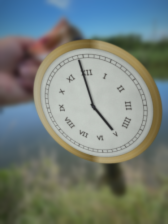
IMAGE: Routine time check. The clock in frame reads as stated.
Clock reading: 4:59
